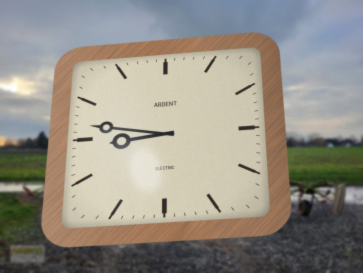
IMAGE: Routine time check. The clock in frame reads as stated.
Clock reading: 8:47
